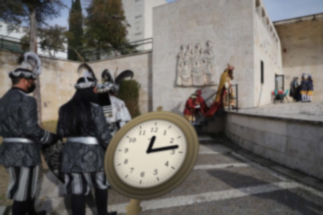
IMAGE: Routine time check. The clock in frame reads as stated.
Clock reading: 12:13
